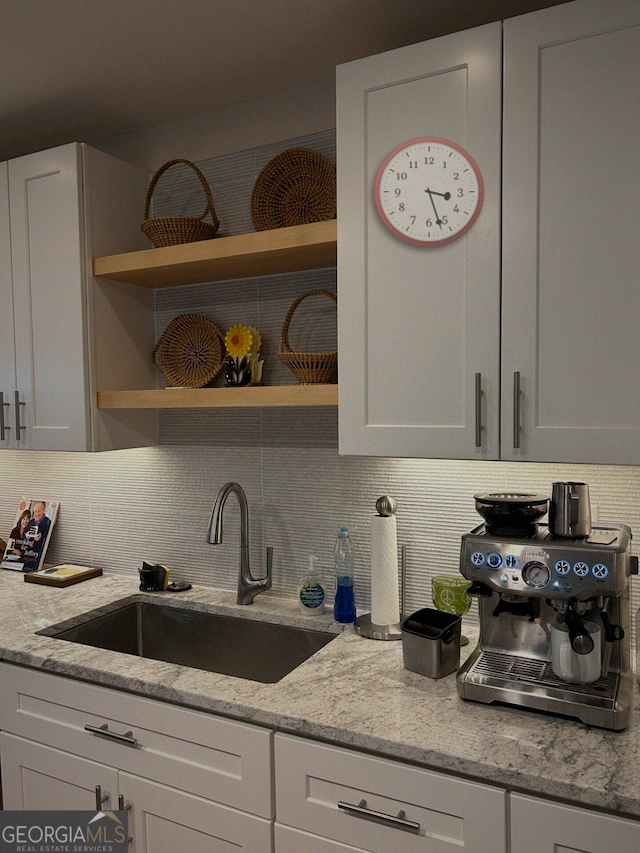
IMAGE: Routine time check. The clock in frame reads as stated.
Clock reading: 3:27
